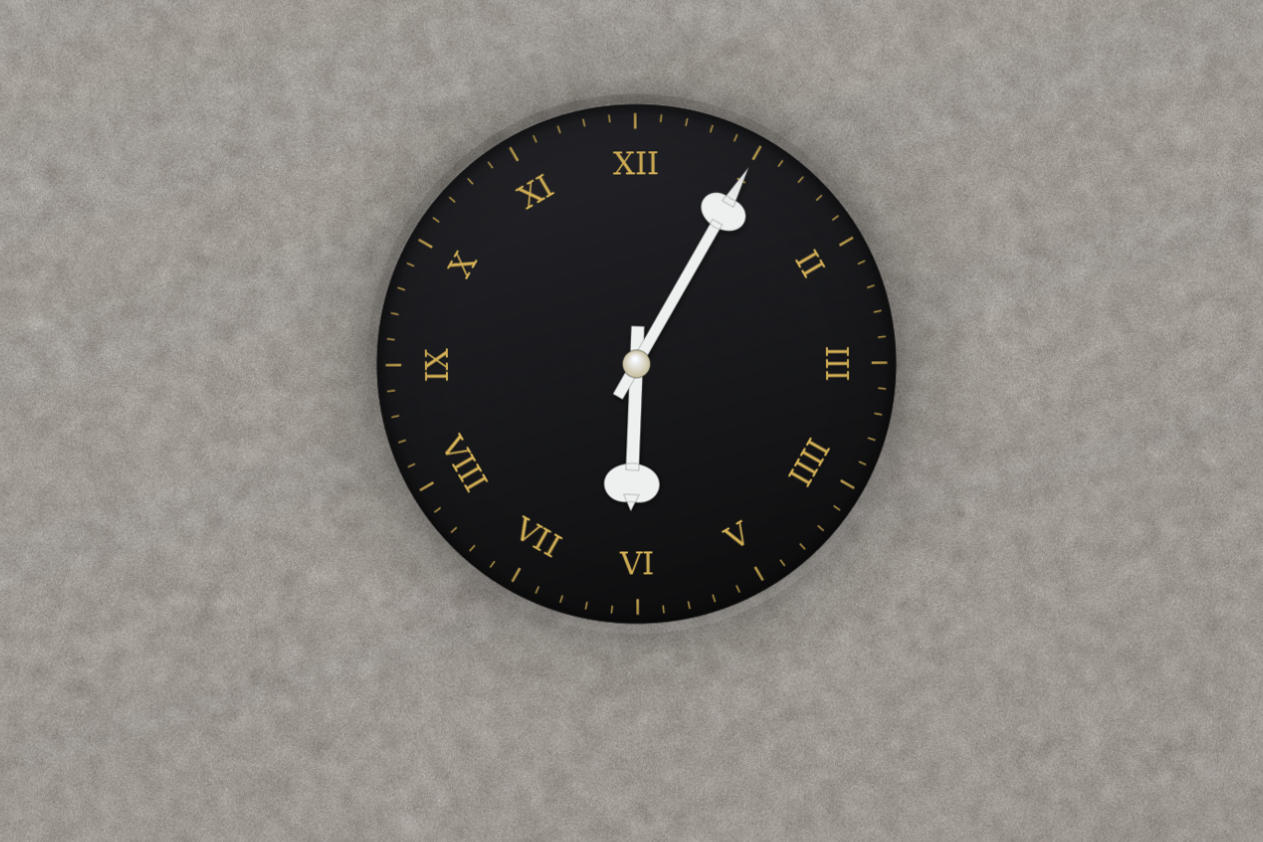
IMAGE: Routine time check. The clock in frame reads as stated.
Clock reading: 6:05
